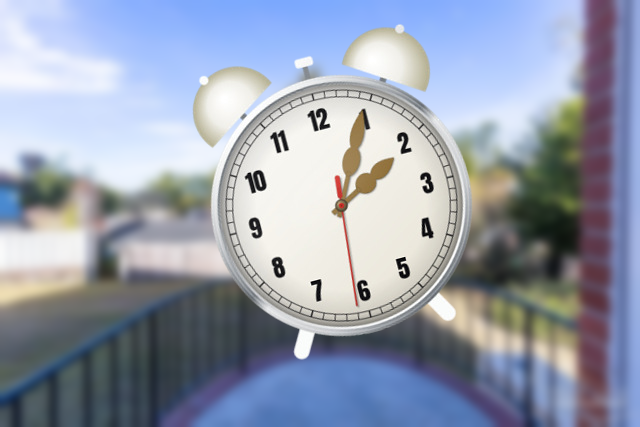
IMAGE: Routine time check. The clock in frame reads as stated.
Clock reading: 2:04:31
